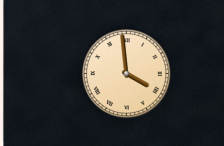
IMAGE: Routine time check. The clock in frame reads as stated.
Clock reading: 3:59
